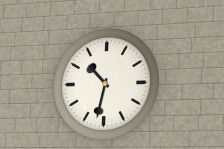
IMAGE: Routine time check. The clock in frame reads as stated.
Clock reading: 10:32
